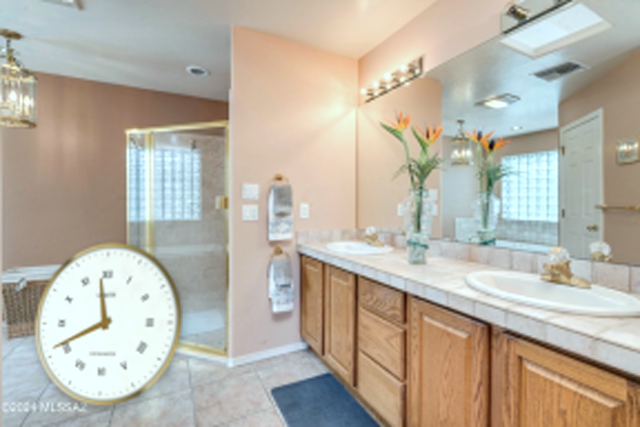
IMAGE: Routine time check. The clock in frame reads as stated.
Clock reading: 11:41
